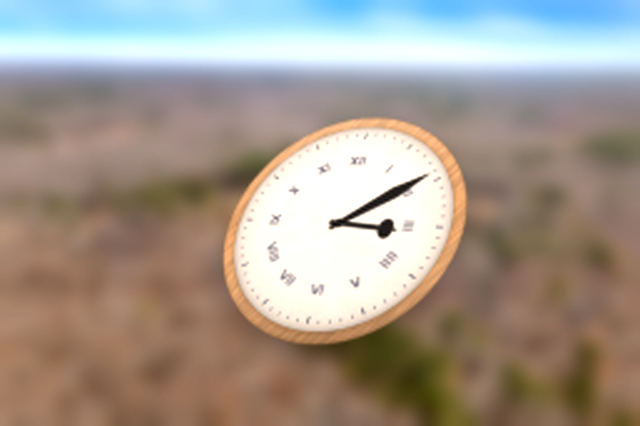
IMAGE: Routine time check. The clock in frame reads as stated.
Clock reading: 3:09
